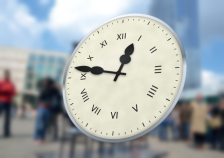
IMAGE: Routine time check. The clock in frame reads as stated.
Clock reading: 12:47
